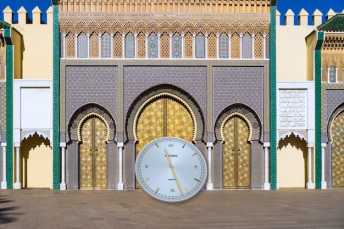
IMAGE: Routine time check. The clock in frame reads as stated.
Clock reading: 11:27
